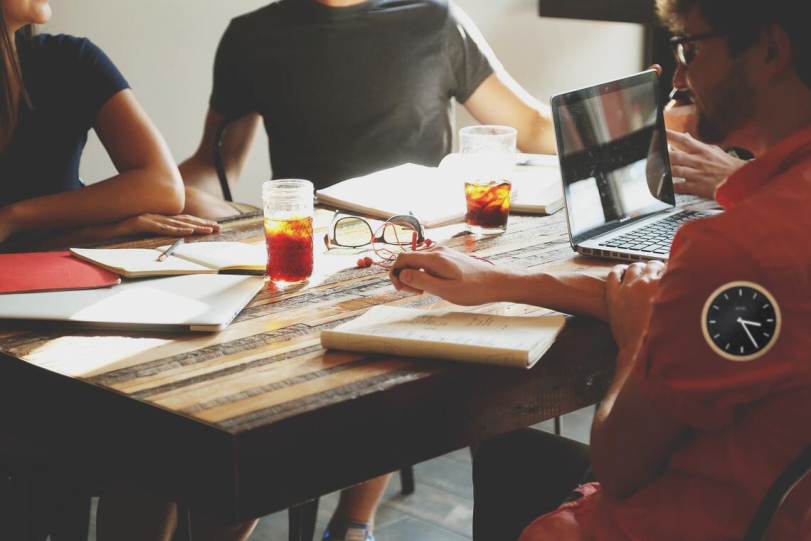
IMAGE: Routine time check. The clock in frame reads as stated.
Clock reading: 3:25
